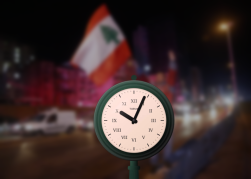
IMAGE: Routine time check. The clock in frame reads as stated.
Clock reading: 10:04
